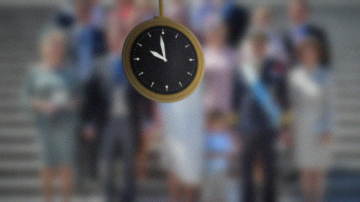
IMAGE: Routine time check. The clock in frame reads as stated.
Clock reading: 9:59
